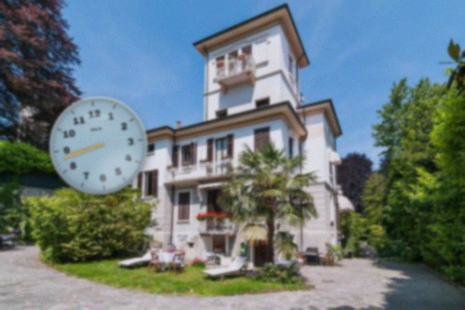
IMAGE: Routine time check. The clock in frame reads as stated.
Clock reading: 8:43
